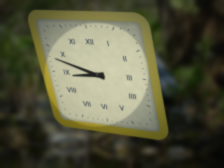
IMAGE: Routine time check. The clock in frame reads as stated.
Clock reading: 8:48
